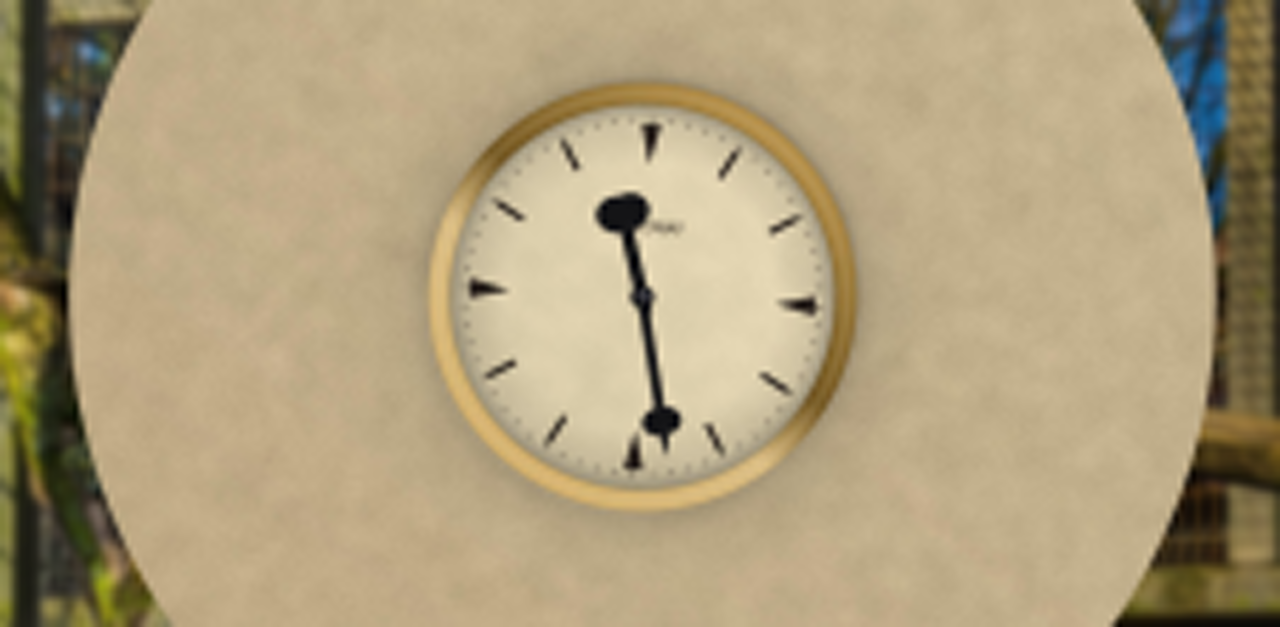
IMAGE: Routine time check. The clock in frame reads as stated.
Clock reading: 11:28
